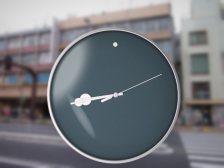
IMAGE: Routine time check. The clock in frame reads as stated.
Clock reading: 8:43:11
